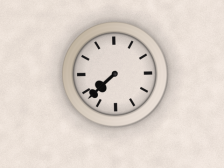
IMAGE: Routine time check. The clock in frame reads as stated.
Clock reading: 7:38
